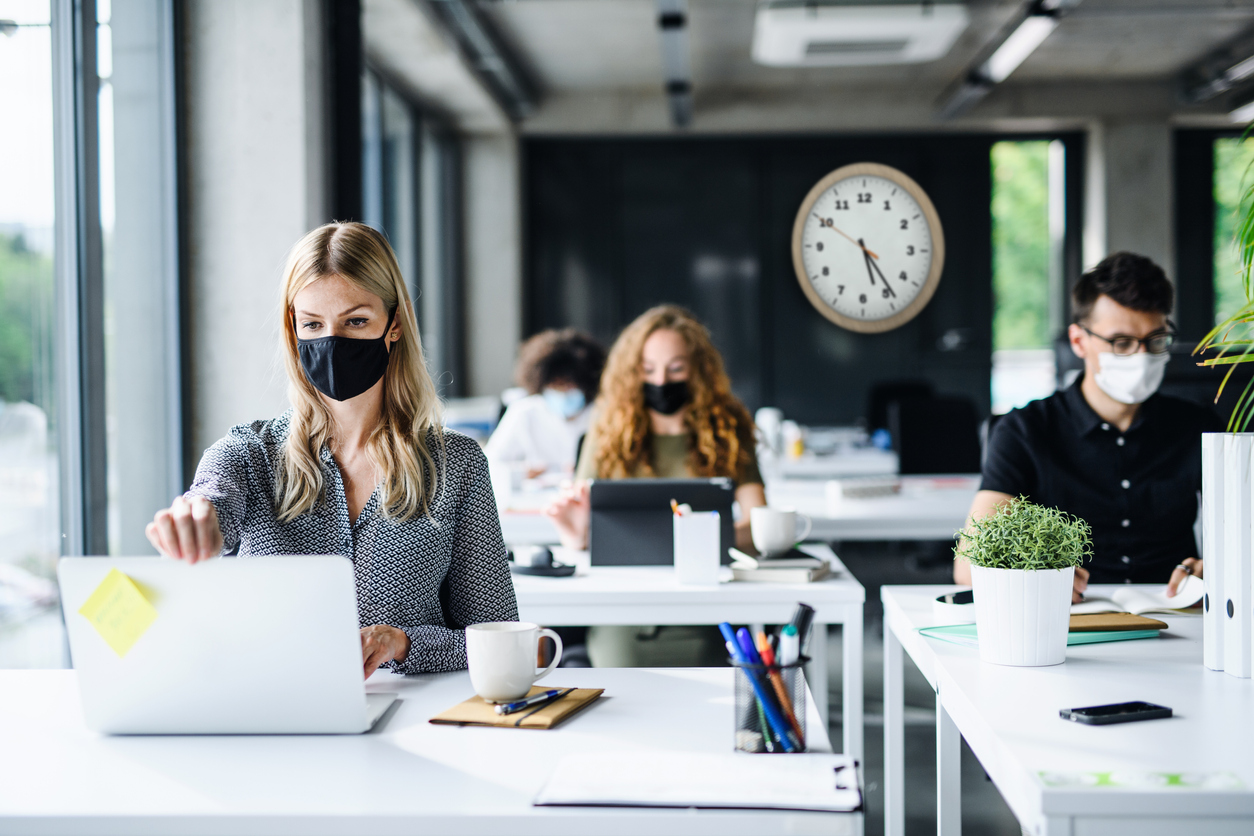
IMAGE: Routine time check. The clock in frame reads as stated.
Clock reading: 5:23:50
